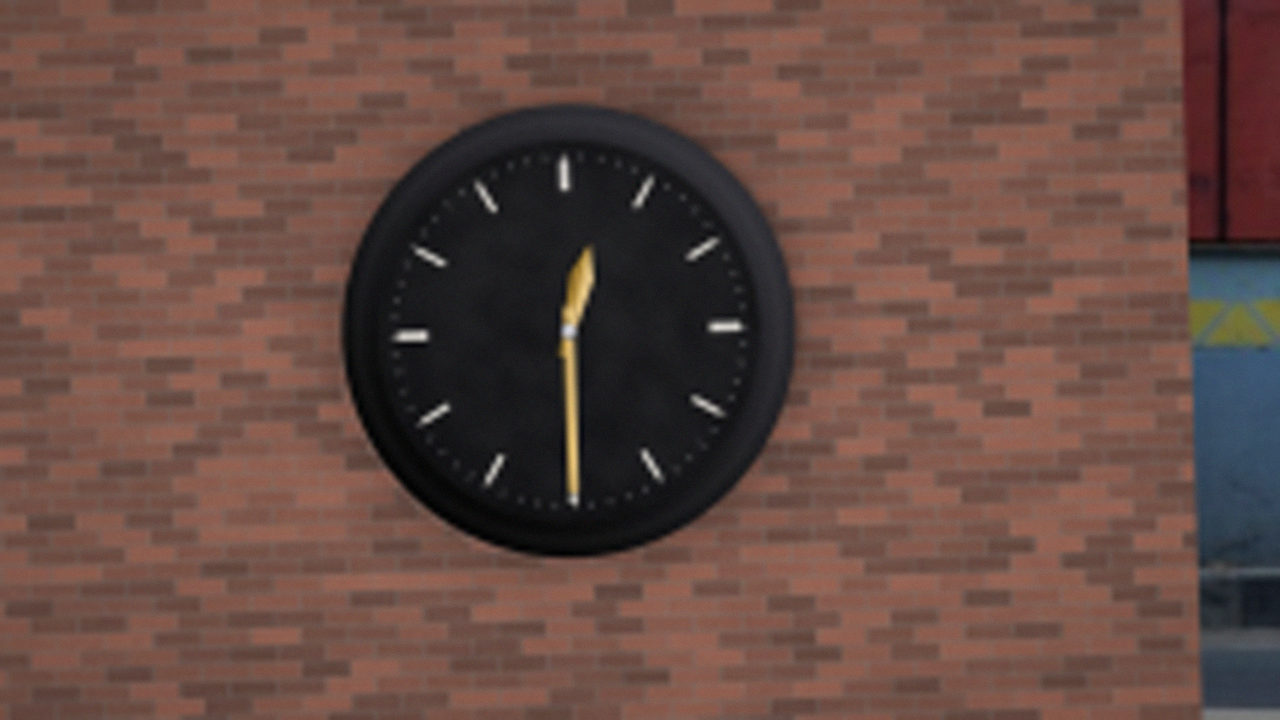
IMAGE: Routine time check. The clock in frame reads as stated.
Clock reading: 12:30
